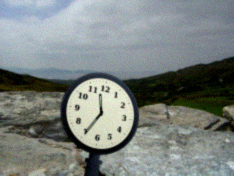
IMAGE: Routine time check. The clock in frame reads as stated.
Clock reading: 11:35
